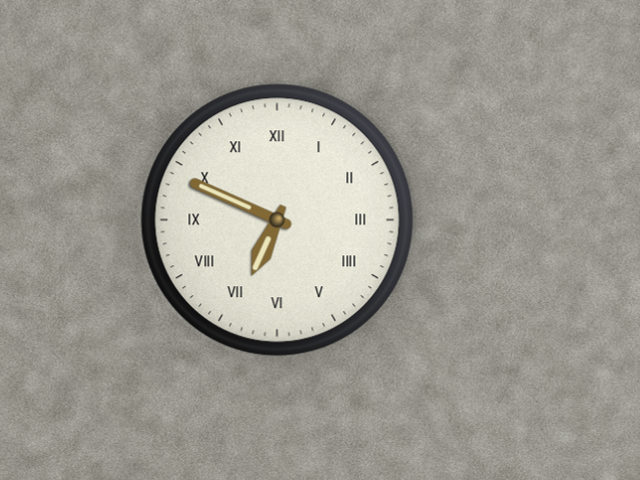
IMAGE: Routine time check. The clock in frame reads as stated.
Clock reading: 6:49
